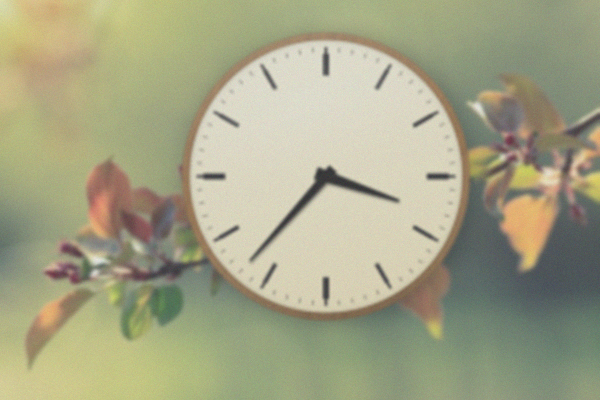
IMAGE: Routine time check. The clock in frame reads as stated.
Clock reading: 3:37
